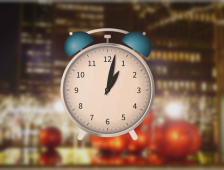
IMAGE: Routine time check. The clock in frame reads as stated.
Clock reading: 1:02
